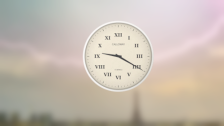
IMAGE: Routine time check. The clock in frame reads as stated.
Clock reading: 9:20
